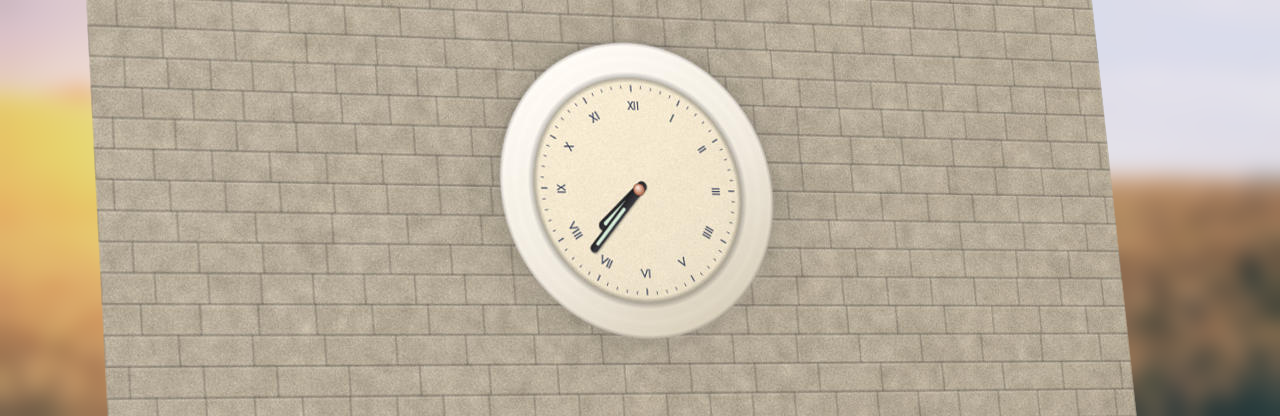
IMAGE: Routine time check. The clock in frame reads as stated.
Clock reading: 7:37
